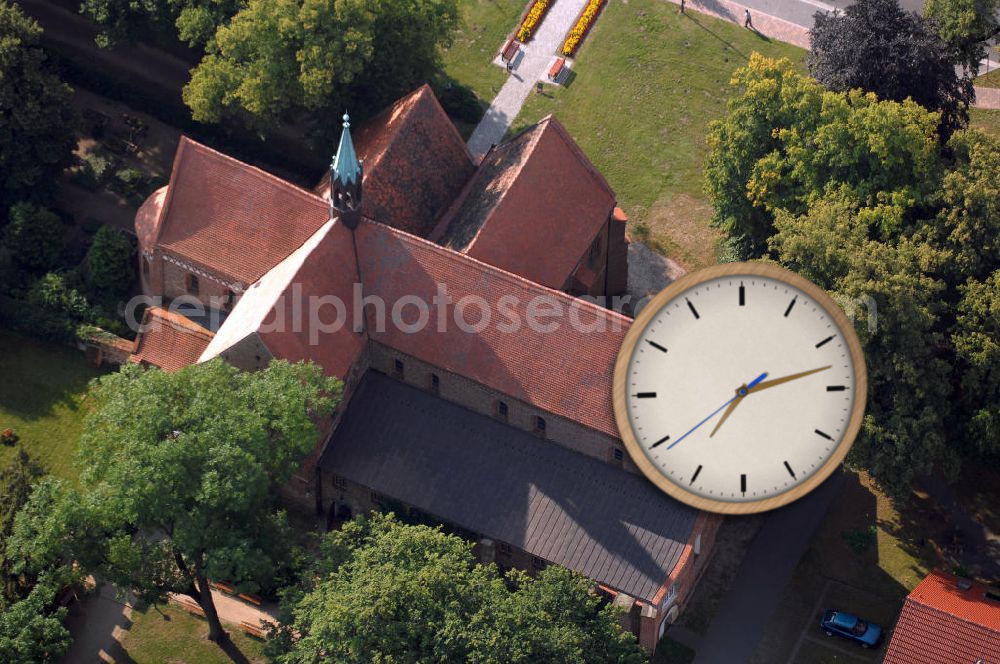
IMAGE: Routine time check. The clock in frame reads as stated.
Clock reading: 7:12:39
